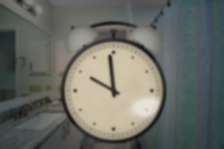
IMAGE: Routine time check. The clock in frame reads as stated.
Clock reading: 9:59
